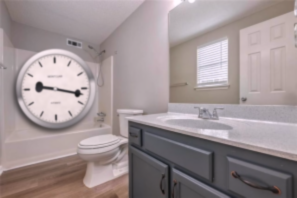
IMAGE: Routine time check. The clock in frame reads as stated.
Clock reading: 9:17
